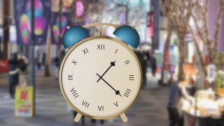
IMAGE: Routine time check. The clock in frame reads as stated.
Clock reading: 1:22
